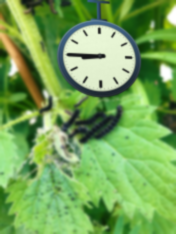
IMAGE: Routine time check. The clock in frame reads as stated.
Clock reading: 8:45
